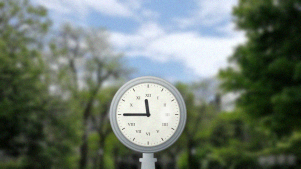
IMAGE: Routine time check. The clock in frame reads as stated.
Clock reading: 11:45
